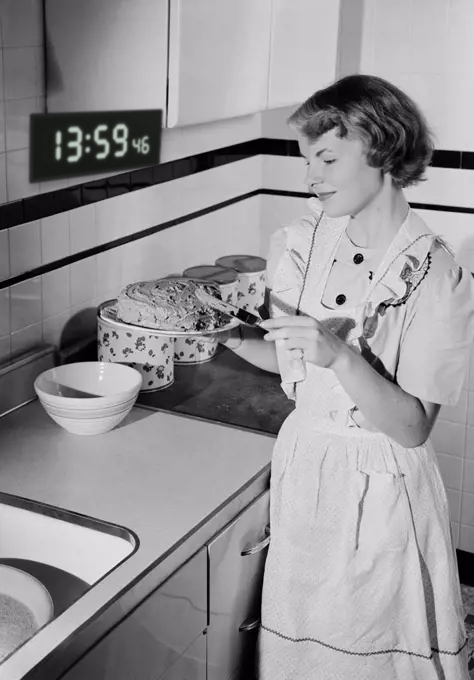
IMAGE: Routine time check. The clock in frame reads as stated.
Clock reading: 13:59:46
